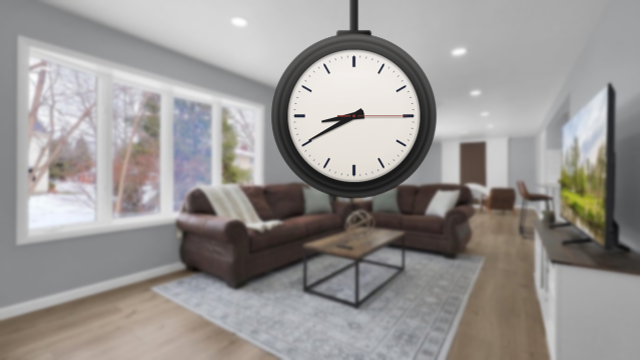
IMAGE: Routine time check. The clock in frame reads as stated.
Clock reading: 8:40:15
